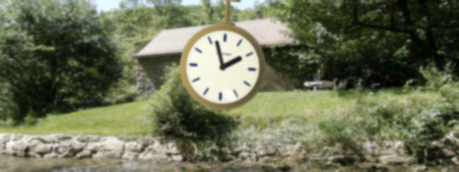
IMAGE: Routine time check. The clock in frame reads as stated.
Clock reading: 1:57
